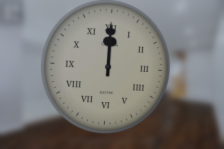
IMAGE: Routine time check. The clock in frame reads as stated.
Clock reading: 12:00
